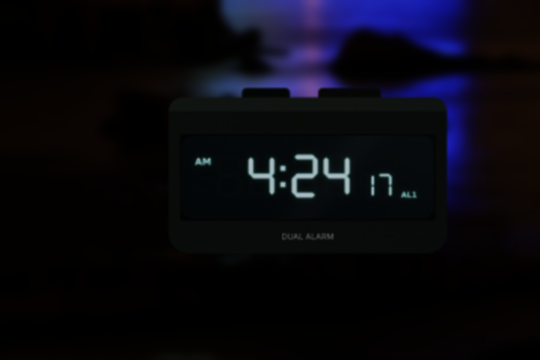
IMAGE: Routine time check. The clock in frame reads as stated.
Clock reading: 4:24:17
